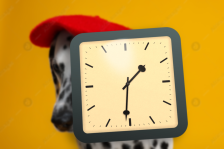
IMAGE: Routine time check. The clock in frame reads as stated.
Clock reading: 1:31
